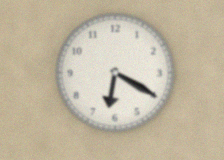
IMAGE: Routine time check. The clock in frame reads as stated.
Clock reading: 6:20
